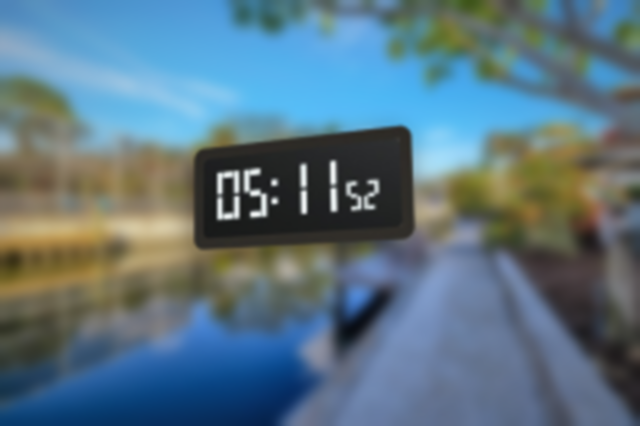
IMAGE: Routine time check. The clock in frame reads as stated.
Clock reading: 5:11:52
